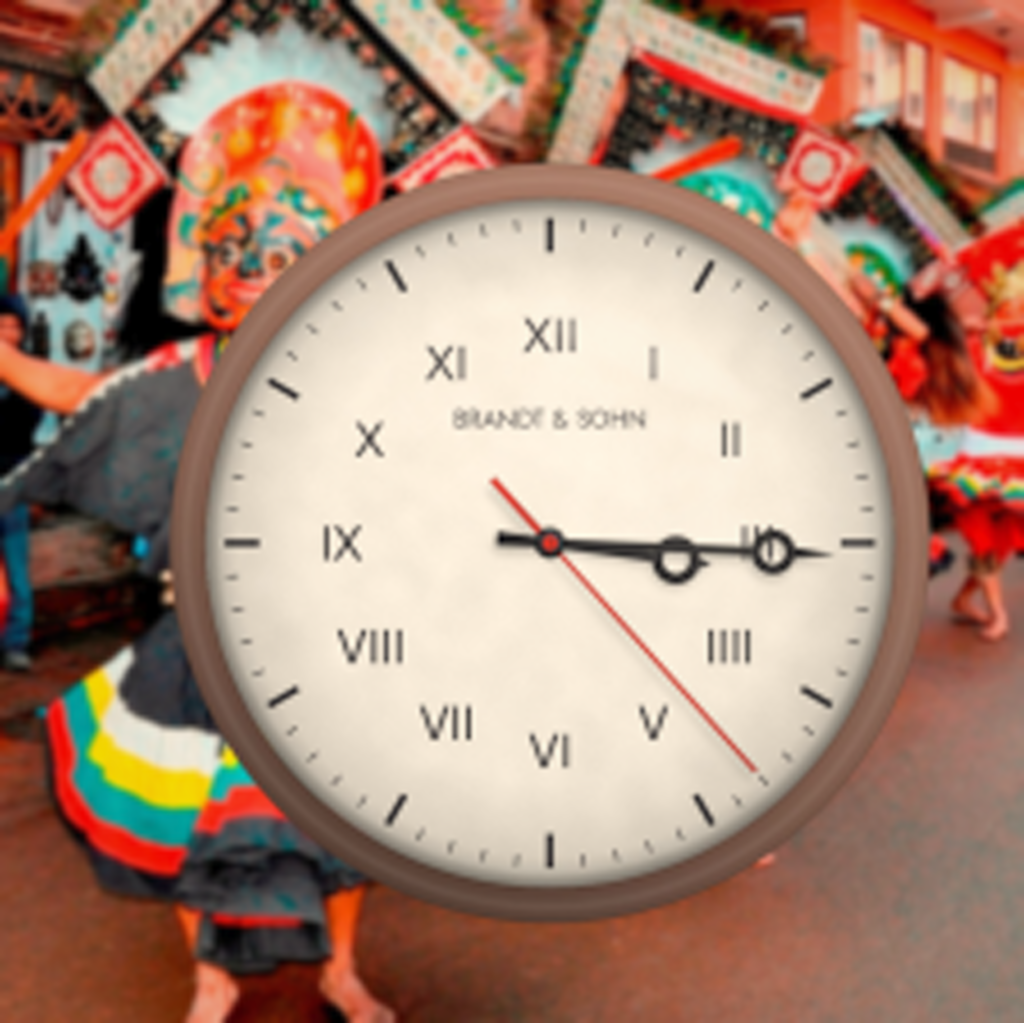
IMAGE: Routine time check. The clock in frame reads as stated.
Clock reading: 3:15:23
